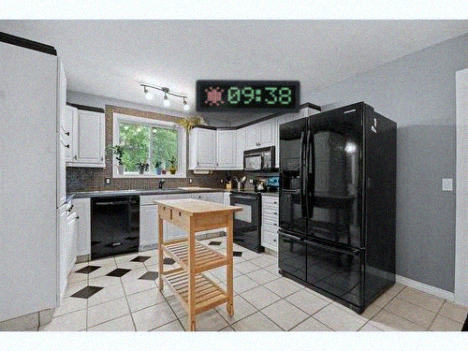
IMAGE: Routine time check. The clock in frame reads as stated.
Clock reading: 9:38
